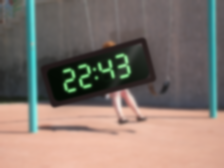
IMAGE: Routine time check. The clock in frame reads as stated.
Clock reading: 22:43
